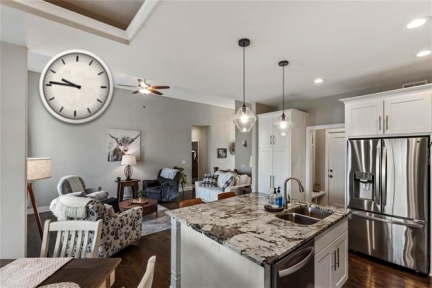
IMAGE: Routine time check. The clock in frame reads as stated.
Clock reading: 9:46
